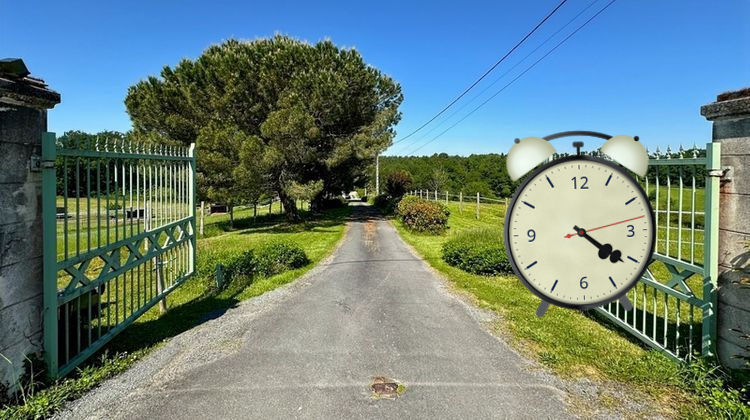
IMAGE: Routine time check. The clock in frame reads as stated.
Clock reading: 4:21:13
